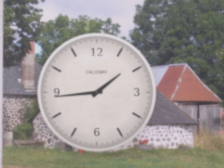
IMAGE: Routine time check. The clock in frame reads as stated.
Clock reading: 1:44
